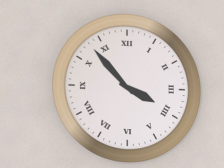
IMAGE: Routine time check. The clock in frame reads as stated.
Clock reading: 3:53
